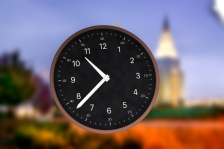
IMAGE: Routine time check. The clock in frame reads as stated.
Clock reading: 10:38
